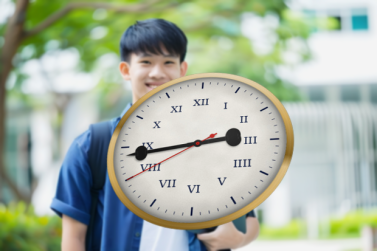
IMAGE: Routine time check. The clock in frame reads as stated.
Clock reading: 2:43:40
